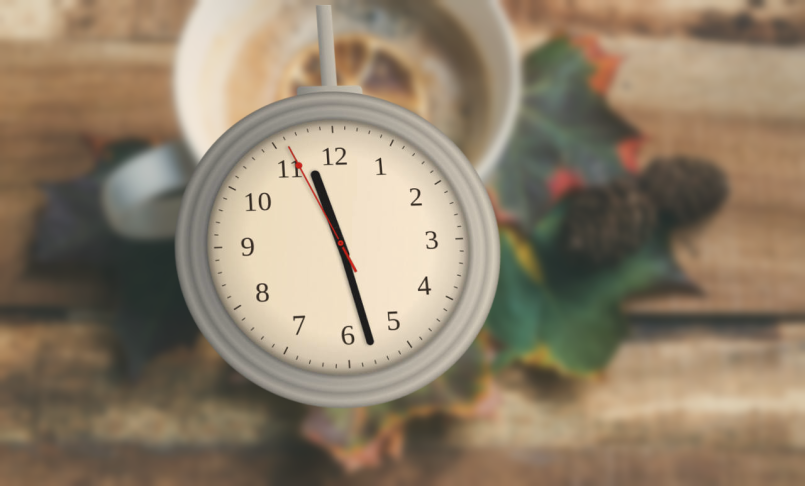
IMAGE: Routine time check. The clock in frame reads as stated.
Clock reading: 11:27:56
